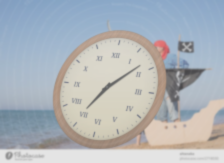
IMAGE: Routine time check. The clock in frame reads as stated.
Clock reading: 7:08
